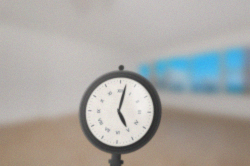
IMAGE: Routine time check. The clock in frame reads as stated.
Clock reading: 5:02
